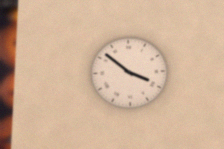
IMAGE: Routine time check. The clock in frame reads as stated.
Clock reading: 3:52
